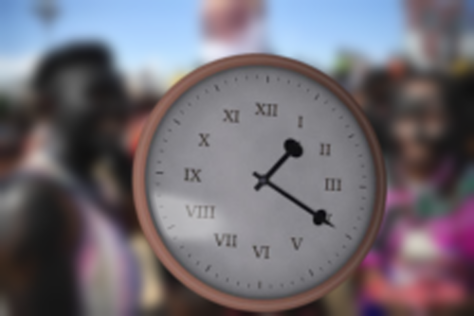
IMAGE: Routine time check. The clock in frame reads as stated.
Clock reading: 1:20
